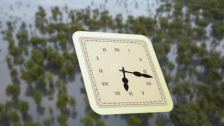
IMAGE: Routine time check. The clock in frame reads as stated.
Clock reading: 6:17
